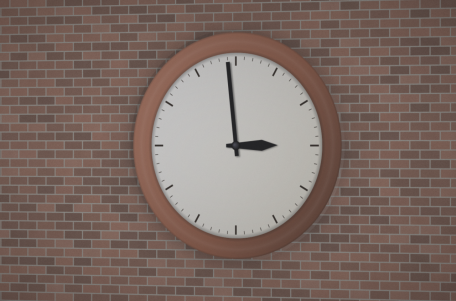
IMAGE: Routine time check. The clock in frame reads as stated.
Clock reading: 2:59
